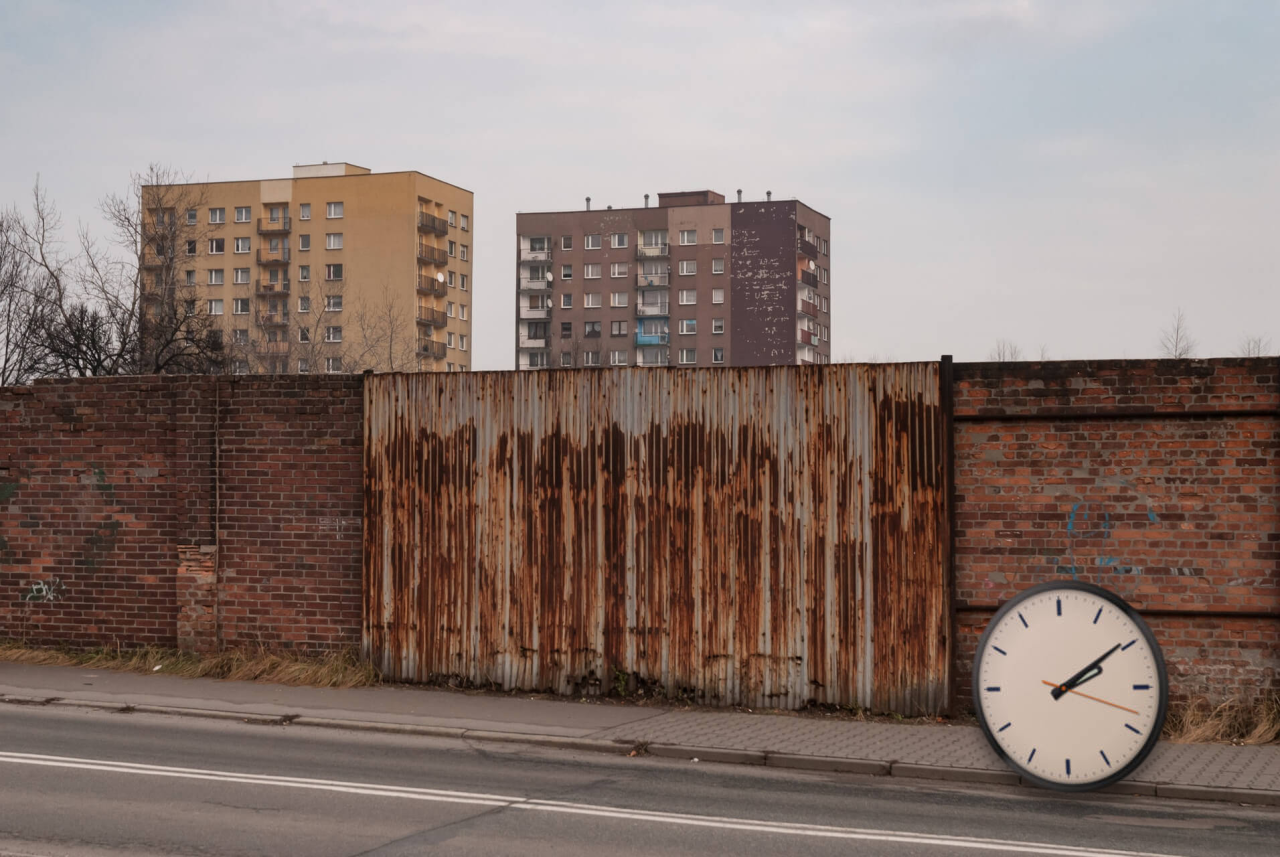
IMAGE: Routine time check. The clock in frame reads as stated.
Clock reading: 2:09:18
